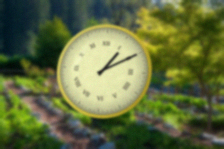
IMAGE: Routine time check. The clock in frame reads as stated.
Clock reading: 1:10
